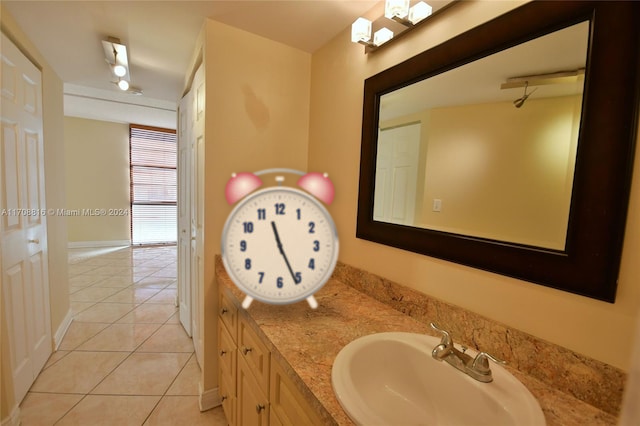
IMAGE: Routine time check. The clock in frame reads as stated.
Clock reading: 11:26
